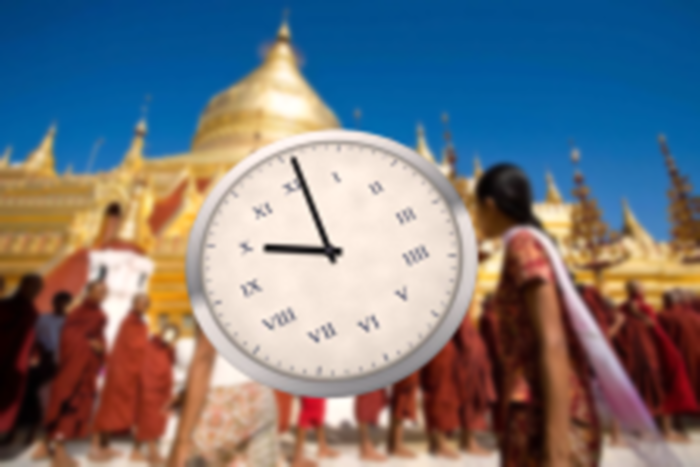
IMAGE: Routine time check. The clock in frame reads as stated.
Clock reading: 10:01
